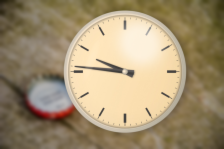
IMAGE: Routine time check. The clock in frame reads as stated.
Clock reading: 9:46
